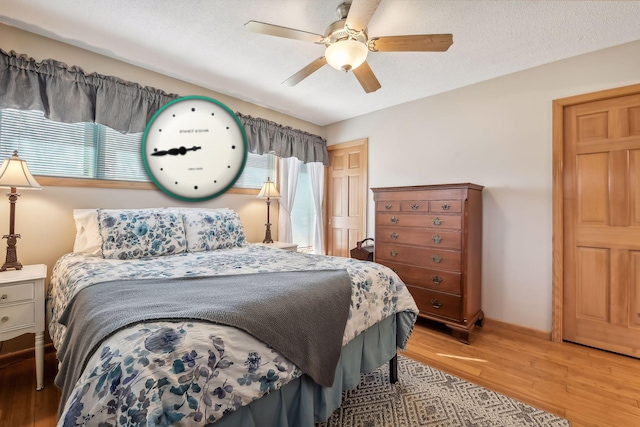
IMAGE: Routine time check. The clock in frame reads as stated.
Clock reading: 8:44
